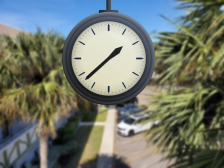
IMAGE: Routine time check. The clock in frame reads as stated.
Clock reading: 1:38
